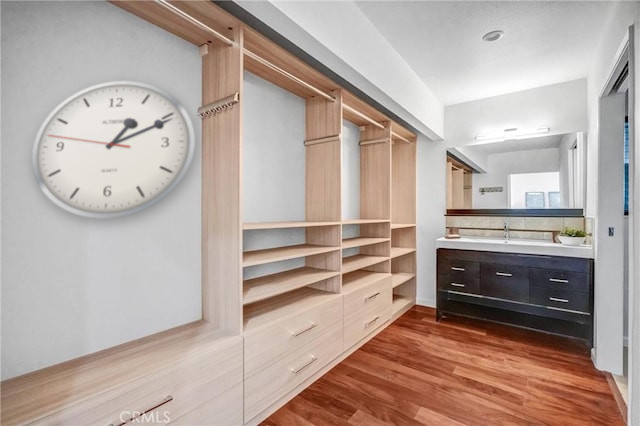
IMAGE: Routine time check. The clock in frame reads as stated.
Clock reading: 1:10:47
